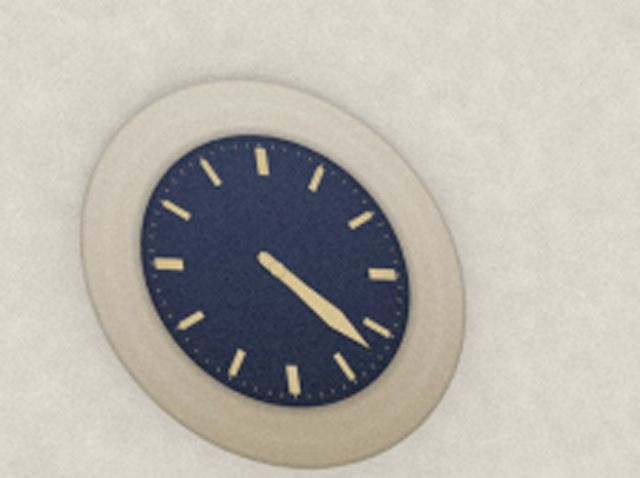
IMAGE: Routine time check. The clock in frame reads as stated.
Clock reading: 4:22
